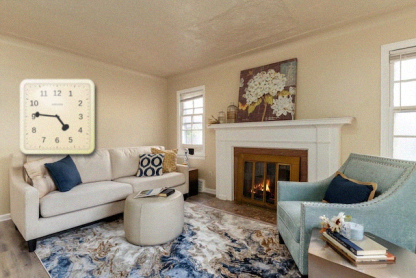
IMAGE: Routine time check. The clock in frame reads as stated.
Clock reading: 4:46
